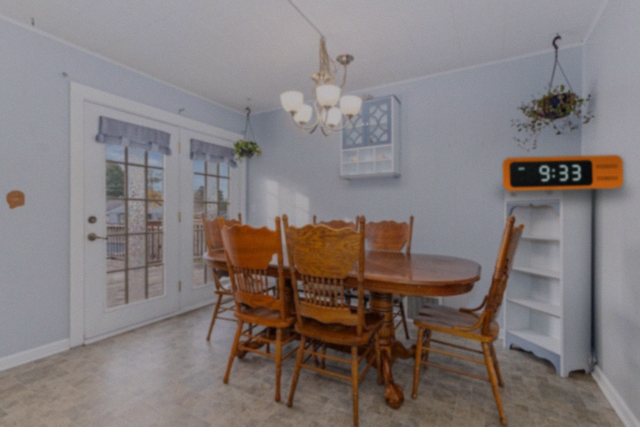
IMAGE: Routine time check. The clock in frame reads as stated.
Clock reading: 9:33
